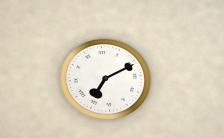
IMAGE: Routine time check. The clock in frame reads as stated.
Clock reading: 7:11
